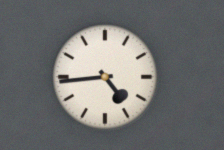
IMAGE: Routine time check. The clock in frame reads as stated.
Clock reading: 4:44
